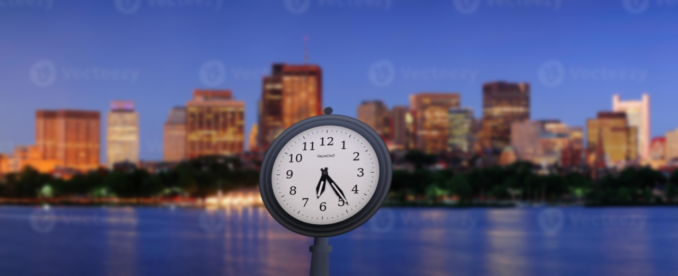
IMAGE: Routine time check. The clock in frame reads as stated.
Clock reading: 6:24
